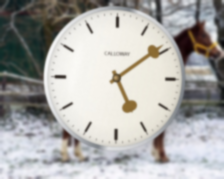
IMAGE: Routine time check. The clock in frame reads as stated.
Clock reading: 5:09
